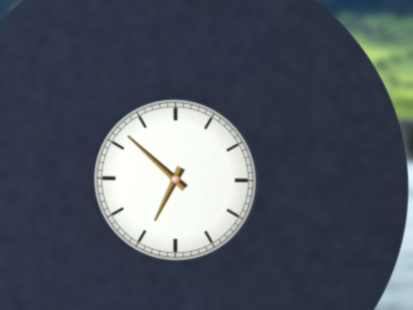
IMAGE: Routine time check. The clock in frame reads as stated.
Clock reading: 6:52
